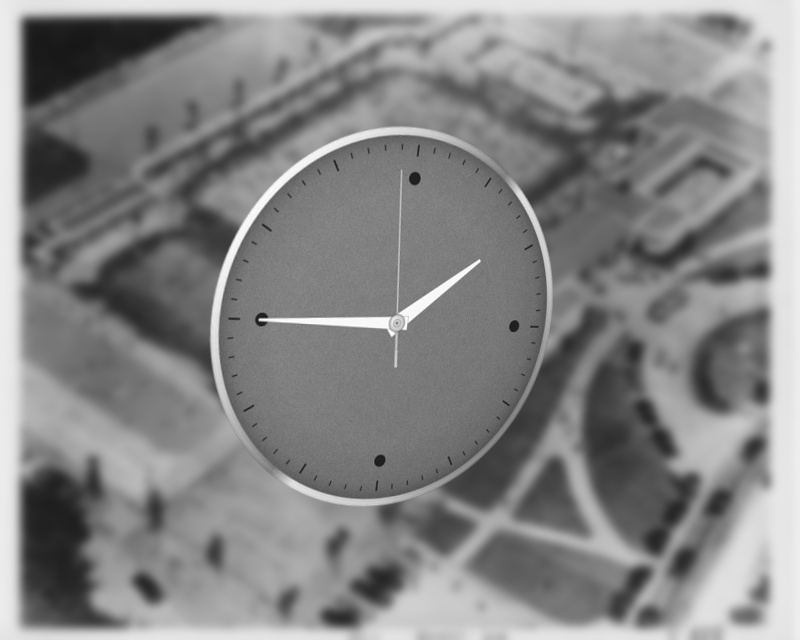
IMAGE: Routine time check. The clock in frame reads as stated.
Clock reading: 1:44:59
